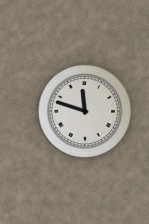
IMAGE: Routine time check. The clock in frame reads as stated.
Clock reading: 11:48
